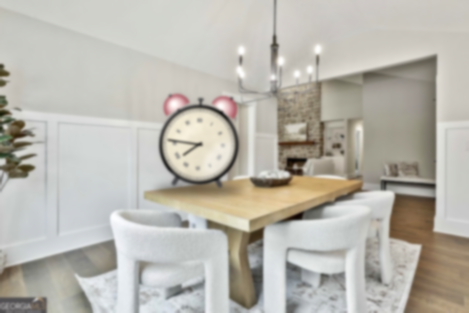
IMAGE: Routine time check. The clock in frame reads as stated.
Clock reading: 7:46
